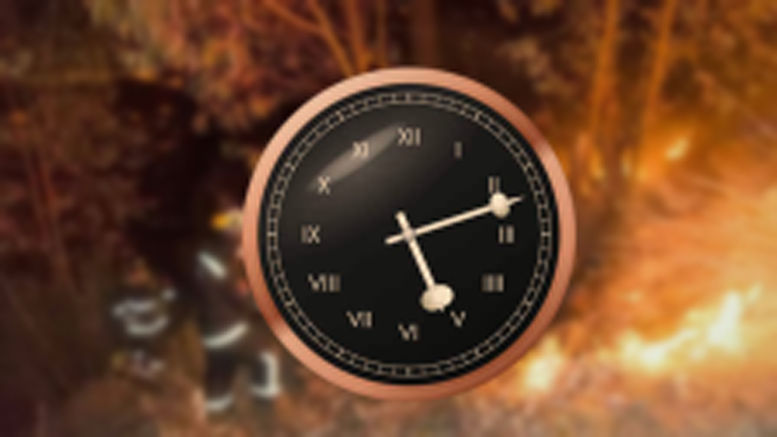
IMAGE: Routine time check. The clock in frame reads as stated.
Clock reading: 5:12
